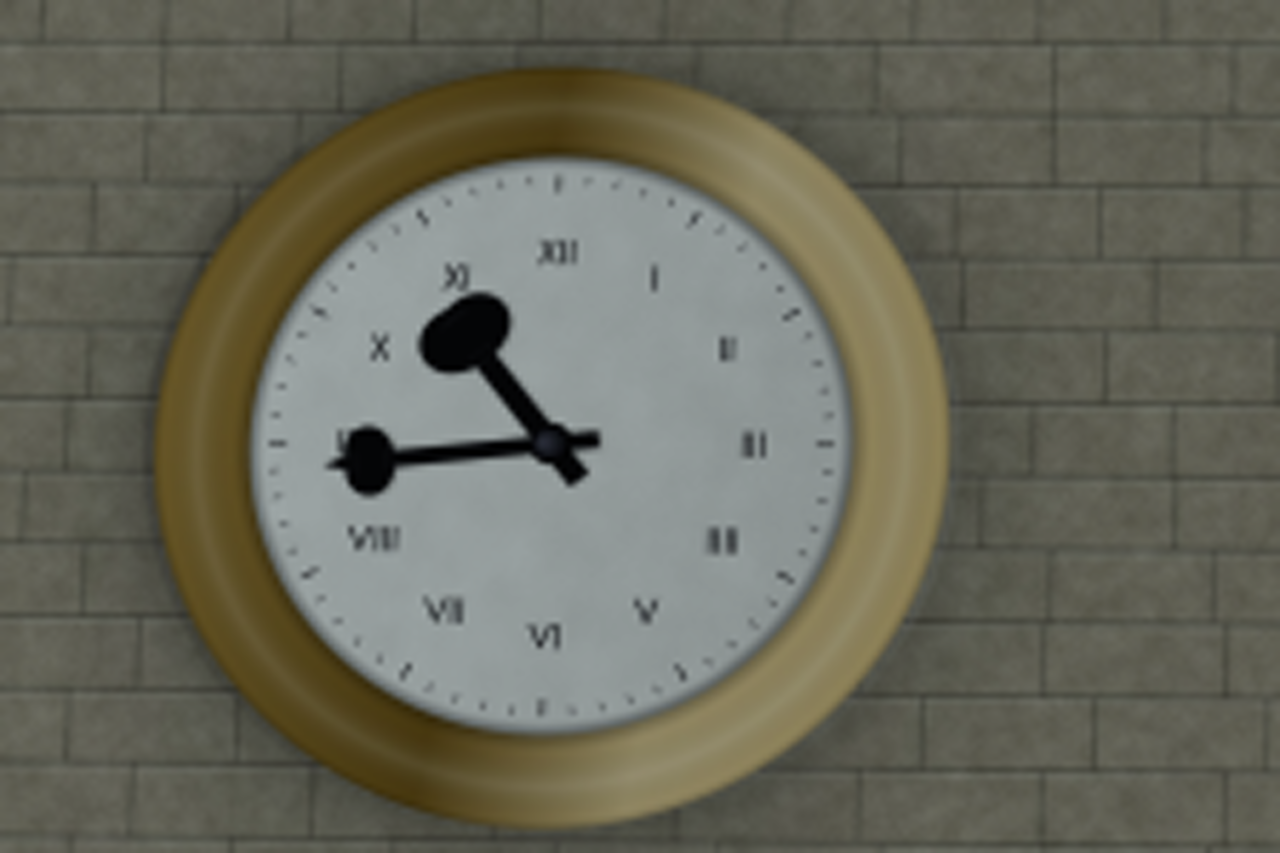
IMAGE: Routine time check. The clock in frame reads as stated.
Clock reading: 10:44
